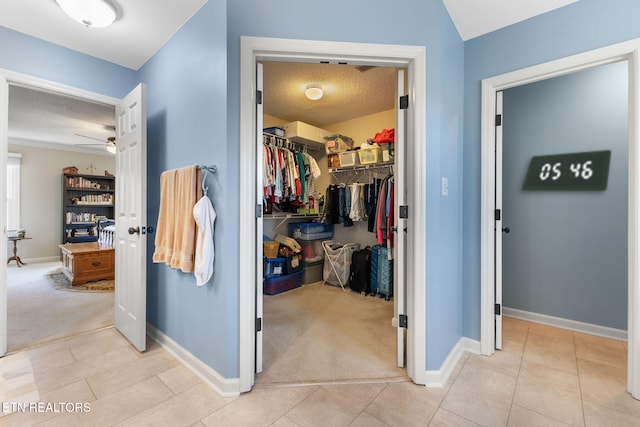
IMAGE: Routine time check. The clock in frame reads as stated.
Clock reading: 5:46
